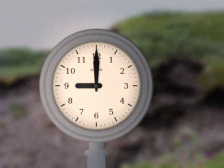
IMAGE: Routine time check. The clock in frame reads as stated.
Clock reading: 9:00
